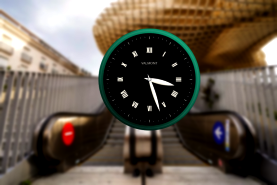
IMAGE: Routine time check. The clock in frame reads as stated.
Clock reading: 3:27
